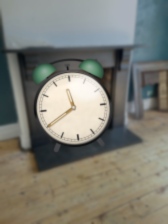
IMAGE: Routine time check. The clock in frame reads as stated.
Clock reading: 11:40
